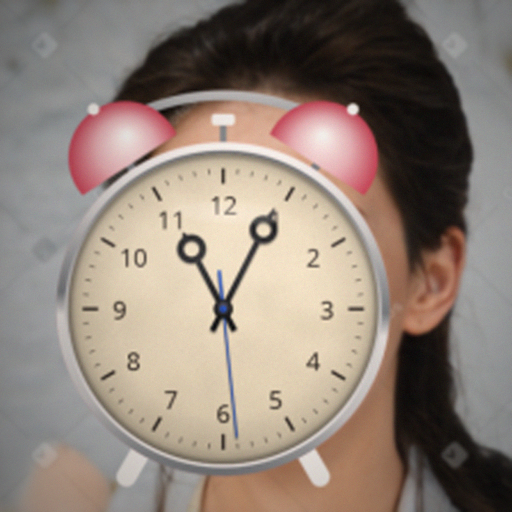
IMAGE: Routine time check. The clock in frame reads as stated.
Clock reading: 11:04:29
